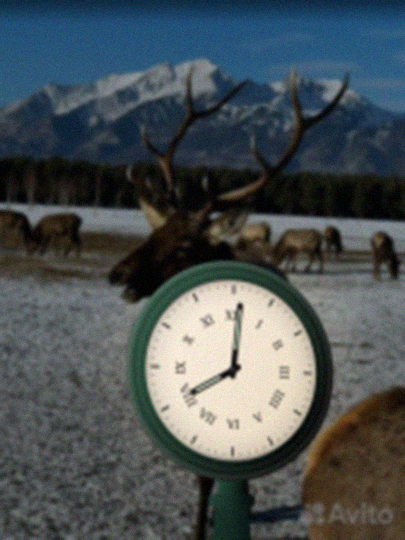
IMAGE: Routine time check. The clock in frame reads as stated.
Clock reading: 8:01
